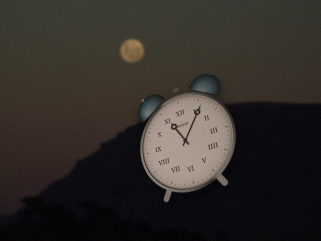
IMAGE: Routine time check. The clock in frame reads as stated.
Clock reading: 11:06
